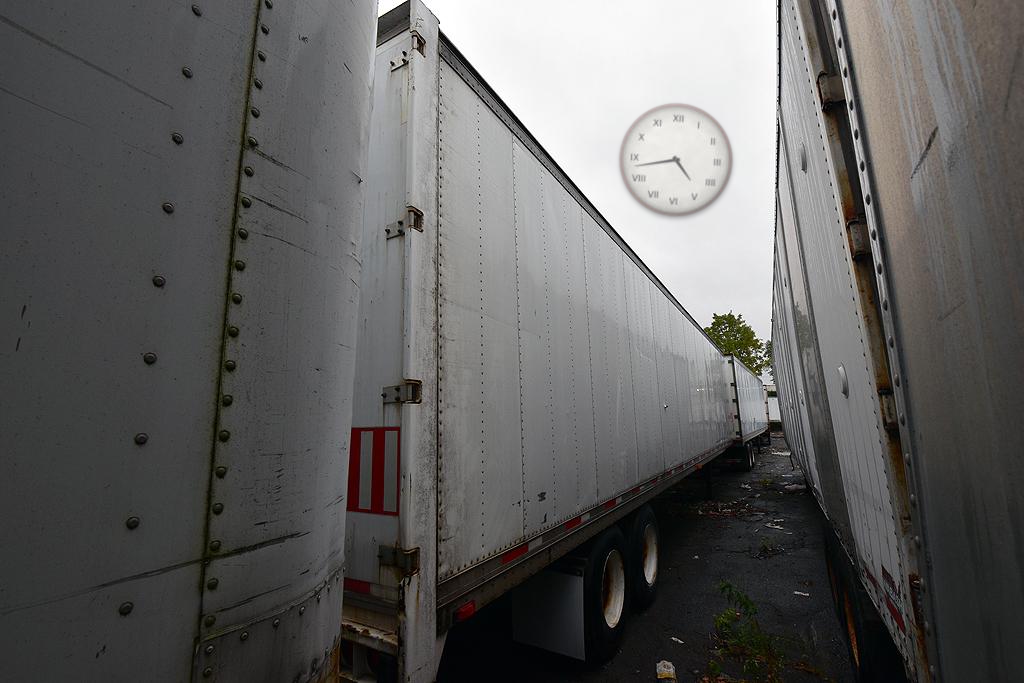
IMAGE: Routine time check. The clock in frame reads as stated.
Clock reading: 4:43
